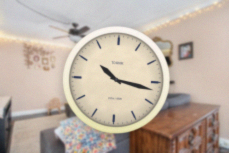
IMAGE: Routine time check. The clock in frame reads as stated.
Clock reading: 10:17
